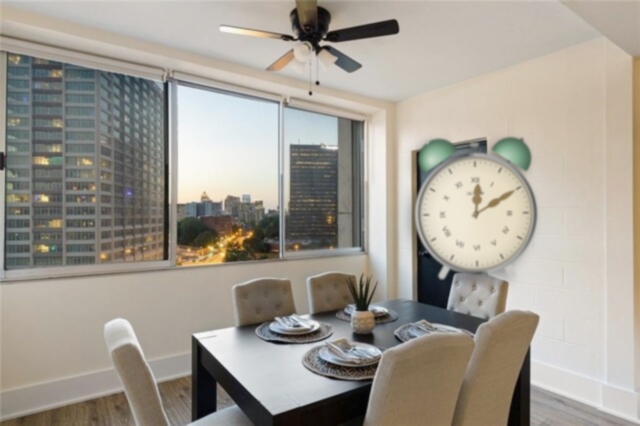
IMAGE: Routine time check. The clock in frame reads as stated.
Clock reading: 12:10
